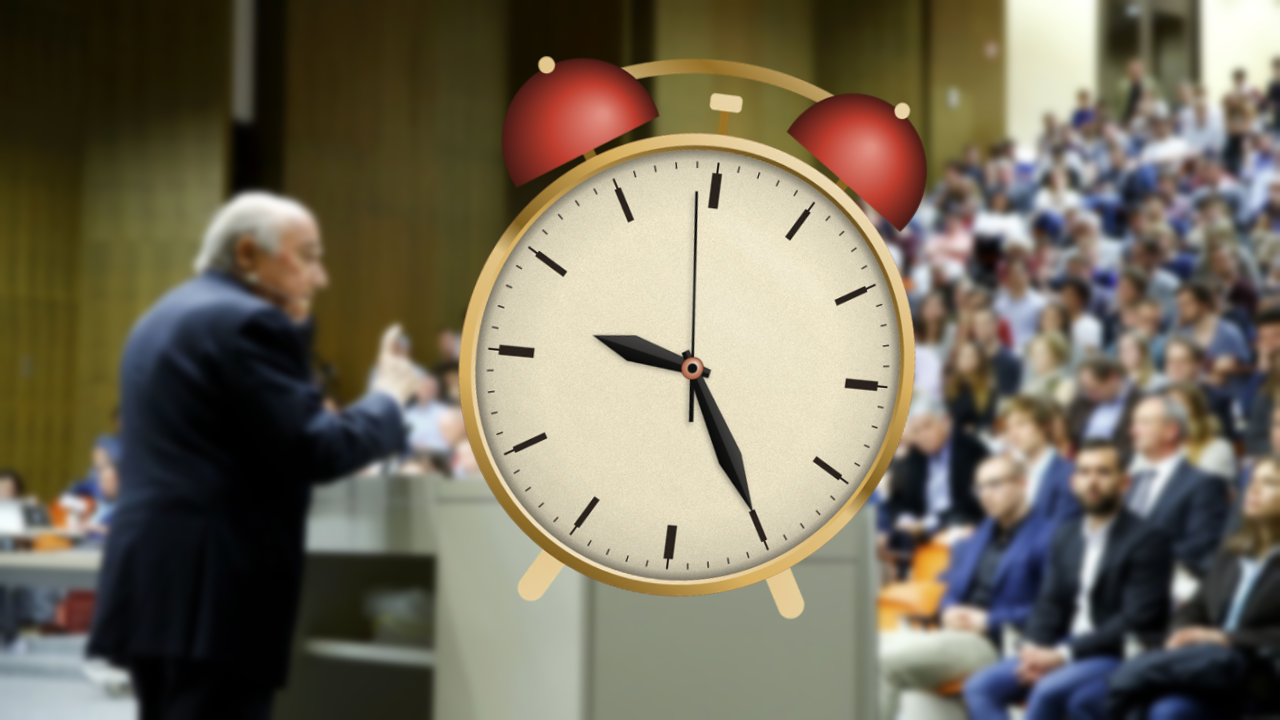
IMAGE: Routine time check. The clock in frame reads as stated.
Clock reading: 9:24:59
